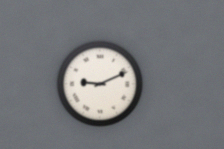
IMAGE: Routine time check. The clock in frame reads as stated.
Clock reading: 9:11
